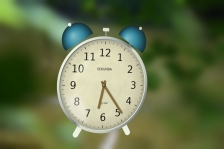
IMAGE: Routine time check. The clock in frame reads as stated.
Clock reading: 6:24
